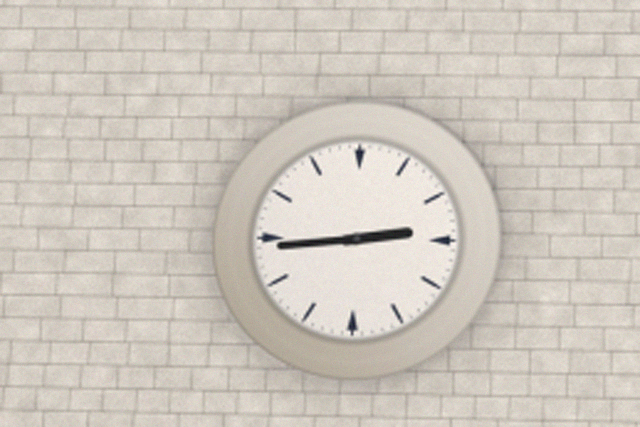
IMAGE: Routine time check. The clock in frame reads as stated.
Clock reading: 2:44
